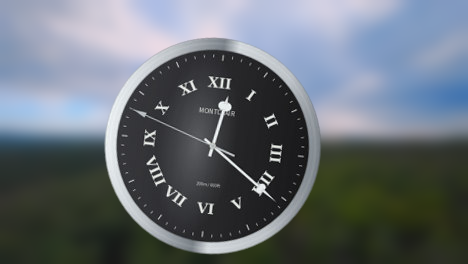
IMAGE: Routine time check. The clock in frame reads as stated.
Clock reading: 12:20:48
